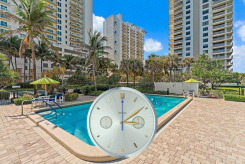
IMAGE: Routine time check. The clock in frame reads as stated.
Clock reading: 3:09
